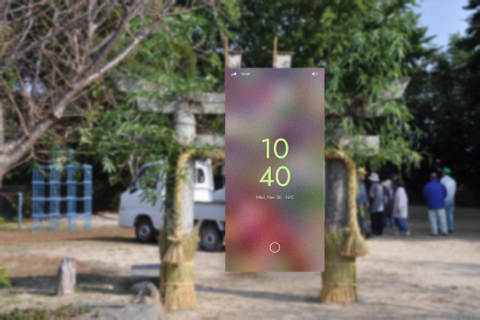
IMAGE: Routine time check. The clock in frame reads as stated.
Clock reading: 10:40
